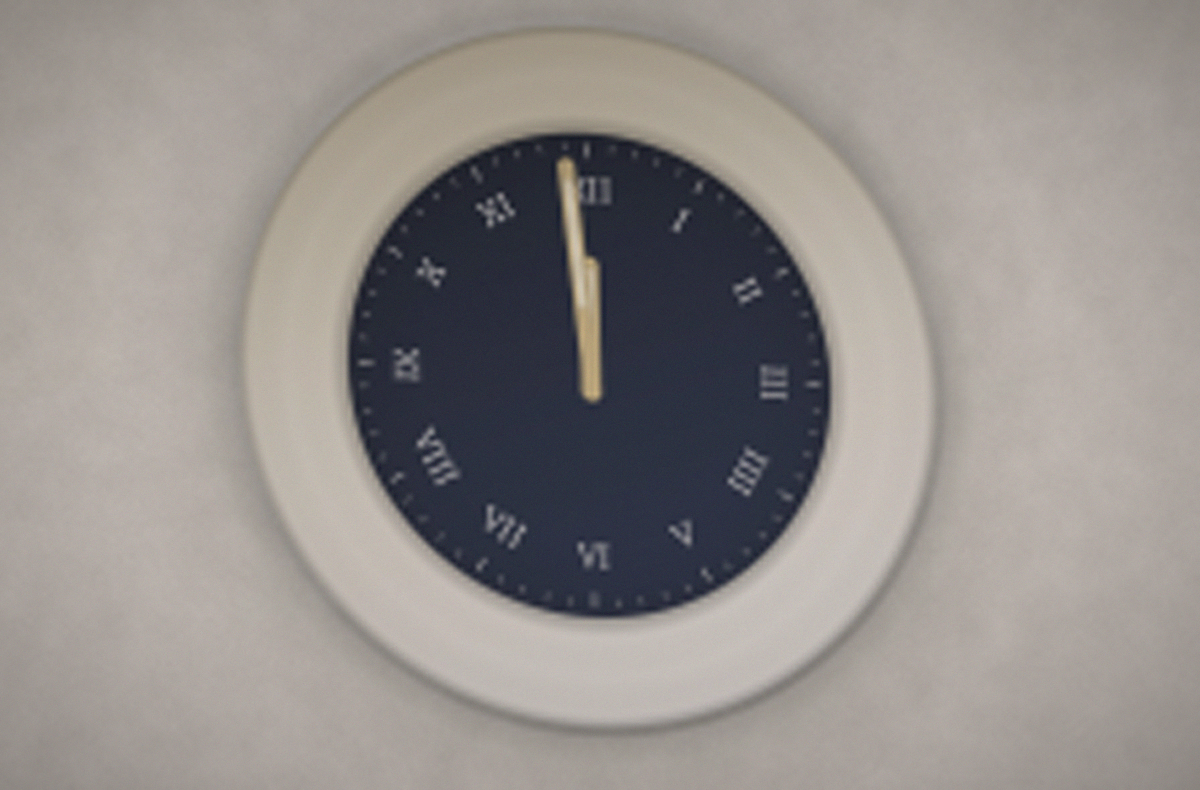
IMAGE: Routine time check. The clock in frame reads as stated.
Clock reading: 11:59
